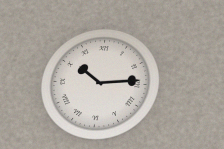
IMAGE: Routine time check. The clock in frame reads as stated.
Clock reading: 10:14
